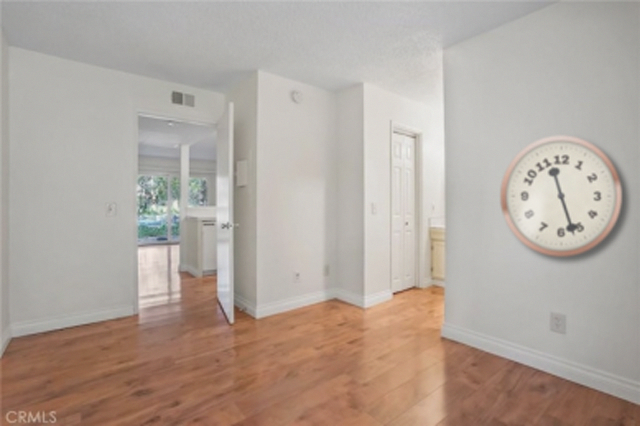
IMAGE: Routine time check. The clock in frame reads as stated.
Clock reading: 11:27
